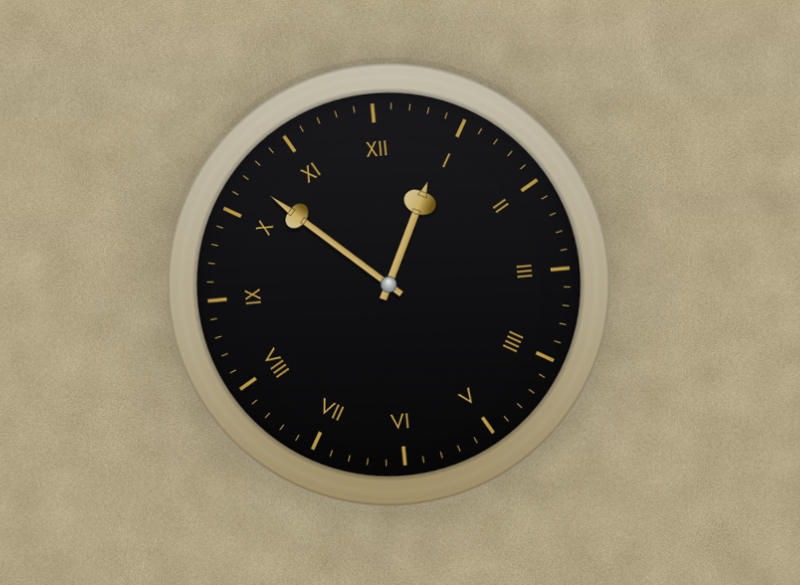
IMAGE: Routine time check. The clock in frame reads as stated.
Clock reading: 12:52
